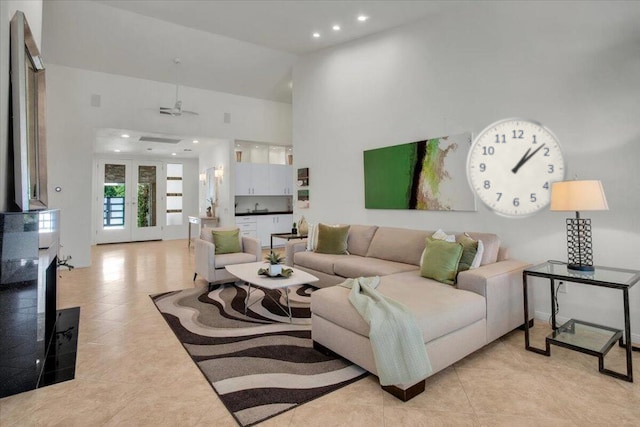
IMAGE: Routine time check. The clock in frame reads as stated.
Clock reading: 1:08
